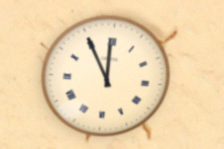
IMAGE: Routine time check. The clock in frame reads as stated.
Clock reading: 11:55
